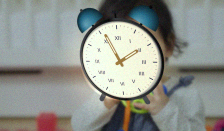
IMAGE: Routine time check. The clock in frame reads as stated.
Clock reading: 1:56
